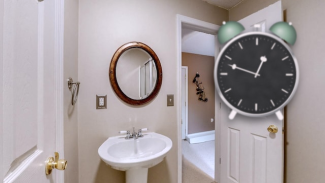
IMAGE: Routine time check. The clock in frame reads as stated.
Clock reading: 12:48
